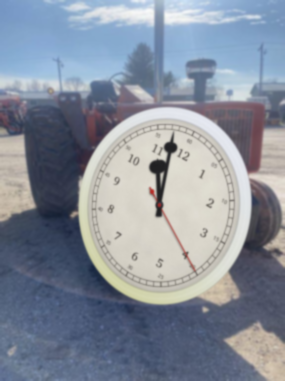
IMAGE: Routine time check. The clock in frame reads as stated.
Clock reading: 10:57:20
